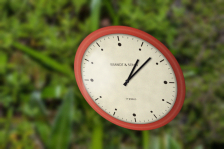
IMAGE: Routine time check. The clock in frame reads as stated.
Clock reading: 1:08
